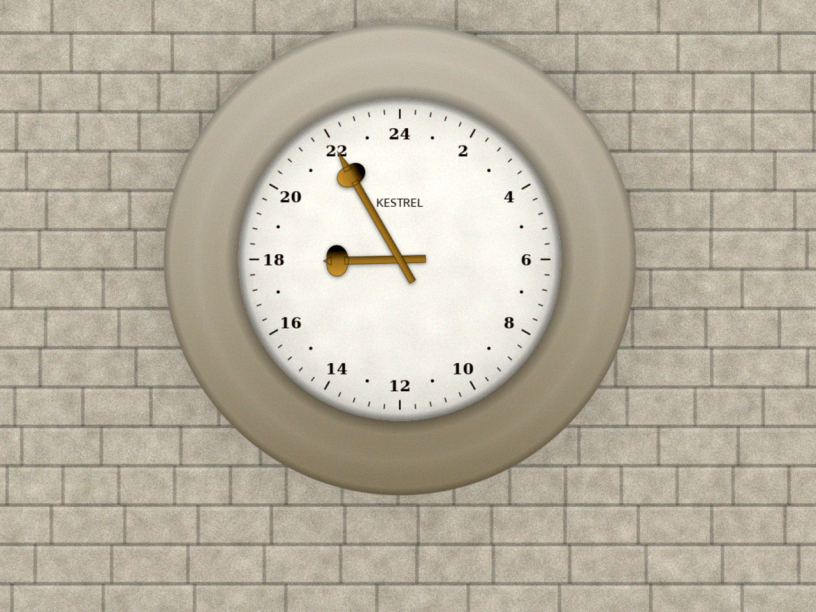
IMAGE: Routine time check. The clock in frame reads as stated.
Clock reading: 17:55
